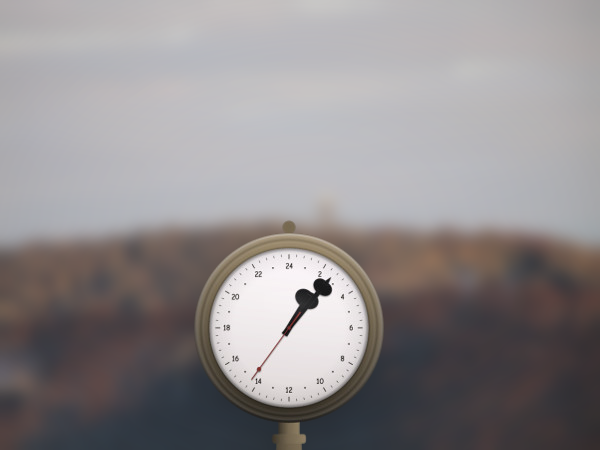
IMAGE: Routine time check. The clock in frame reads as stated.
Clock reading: 2:06:36
